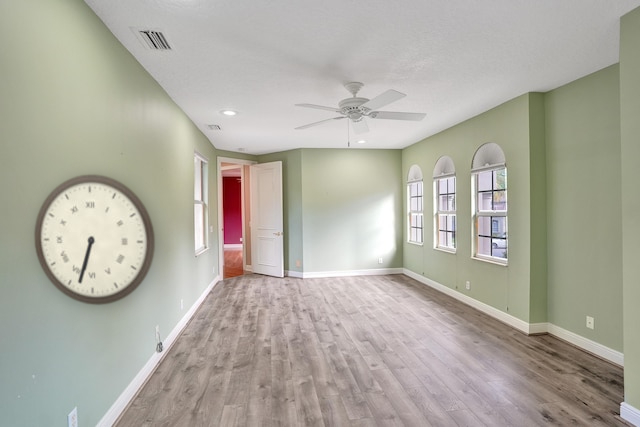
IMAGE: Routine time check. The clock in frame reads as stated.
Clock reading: 6:33
